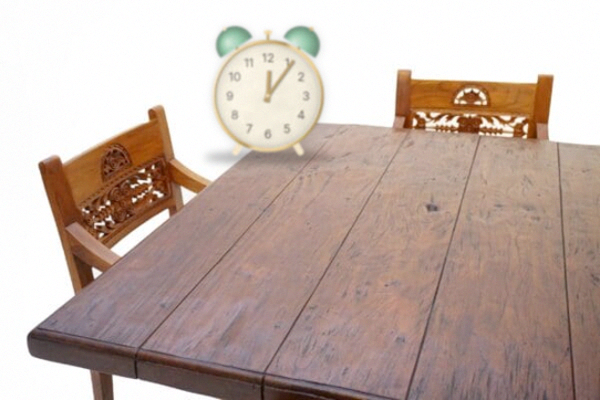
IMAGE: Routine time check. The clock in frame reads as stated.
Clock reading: 12:06
